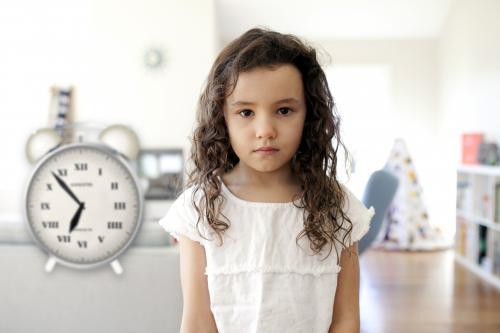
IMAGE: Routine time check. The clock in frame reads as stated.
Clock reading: 6:53
